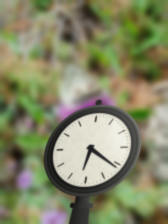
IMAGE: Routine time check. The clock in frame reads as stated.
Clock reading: 6:21
